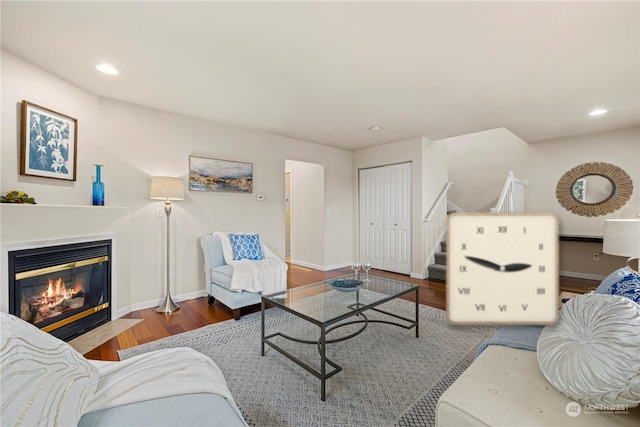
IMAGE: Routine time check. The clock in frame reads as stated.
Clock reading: 2:48
